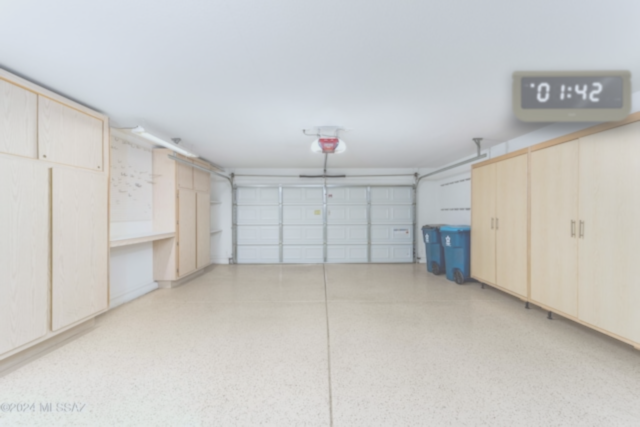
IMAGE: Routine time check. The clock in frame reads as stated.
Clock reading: 1:42
